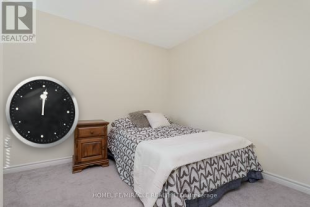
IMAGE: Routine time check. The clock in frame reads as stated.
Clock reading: 12:01
